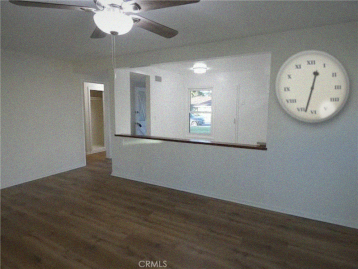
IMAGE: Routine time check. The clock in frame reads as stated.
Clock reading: 12:33
